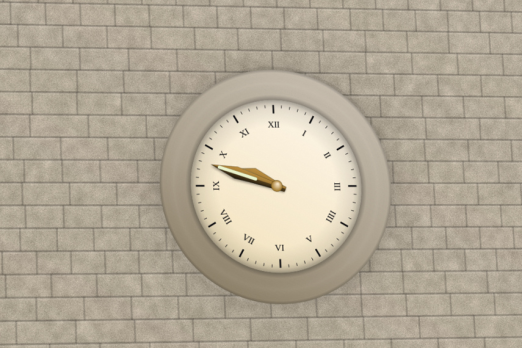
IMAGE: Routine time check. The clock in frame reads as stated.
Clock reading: 9:48
